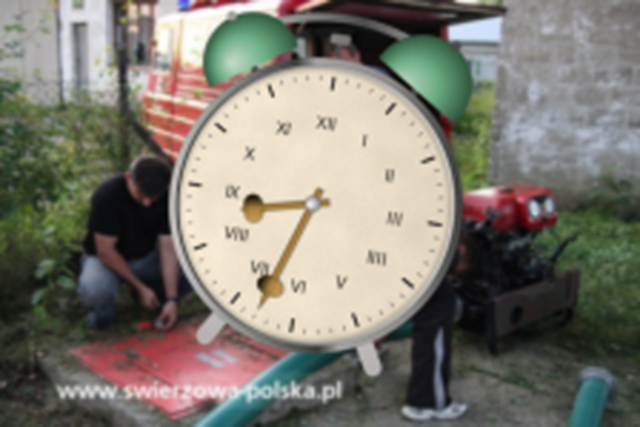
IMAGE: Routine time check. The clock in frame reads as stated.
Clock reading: 8:33
